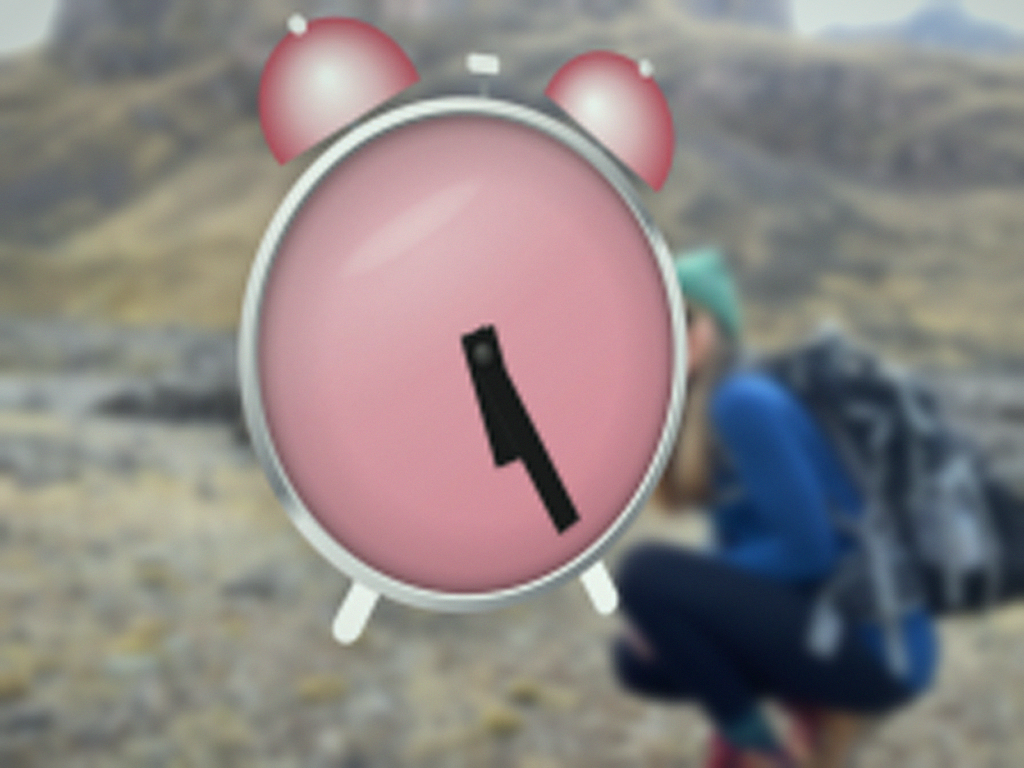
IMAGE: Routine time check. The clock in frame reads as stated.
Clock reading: 5:25
